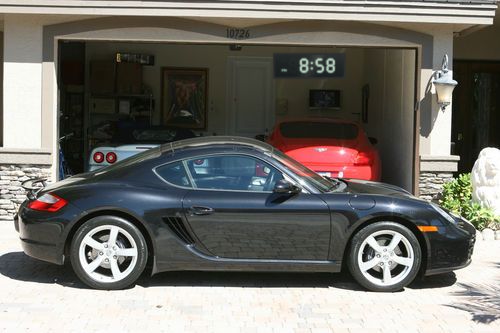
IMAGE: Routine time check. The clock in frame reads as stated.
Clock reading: 8:58
